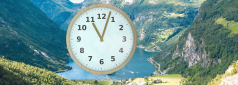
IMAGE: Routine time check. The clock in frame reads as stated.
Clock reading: 11:03
